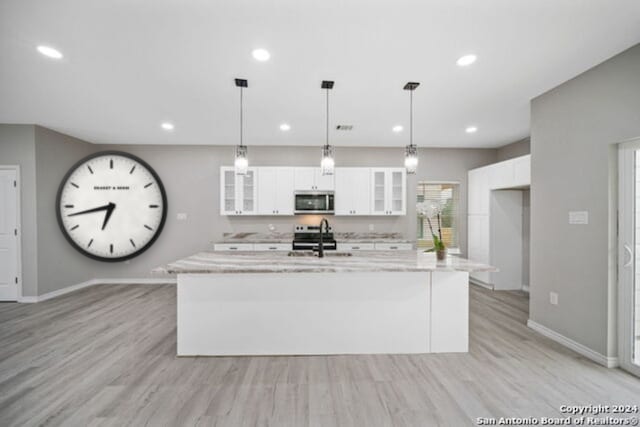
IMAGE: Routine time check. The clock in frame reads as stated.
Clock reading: 6:43
